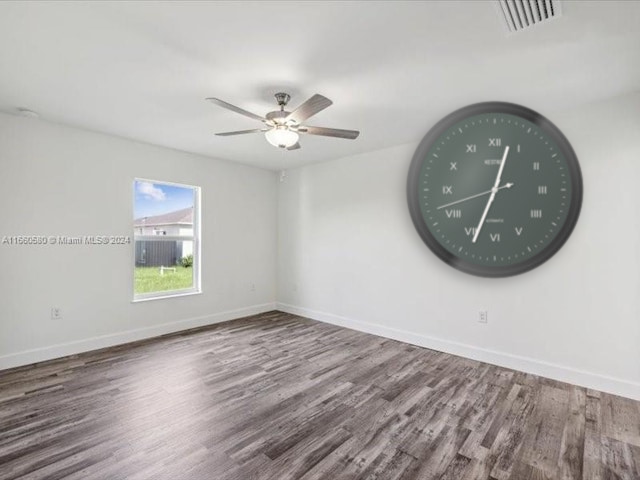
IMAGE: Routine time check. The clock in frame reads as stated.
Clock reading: 12:33:42
